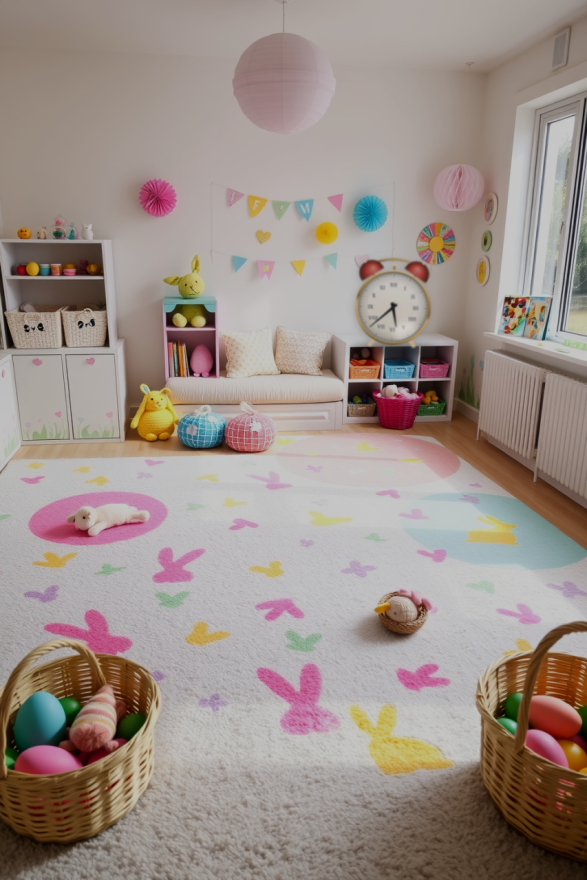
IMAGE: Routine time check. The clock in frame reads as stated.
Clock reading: 5:38
